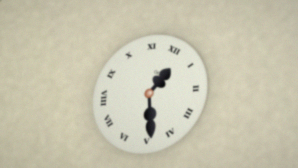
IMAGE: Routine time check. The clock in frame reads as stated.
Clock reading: 12:24
